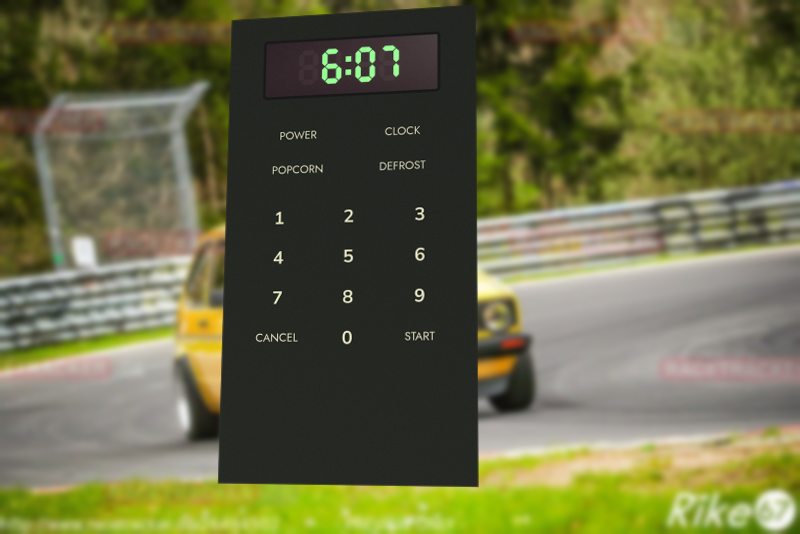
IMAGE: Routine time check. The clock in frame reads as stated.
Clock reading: 6:07
